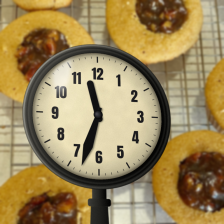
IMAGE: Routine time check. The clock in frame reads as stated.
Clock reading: 11:33
